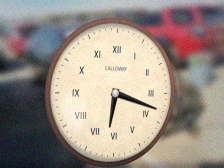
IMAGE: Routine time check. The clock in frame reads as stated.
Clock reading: 6:18
